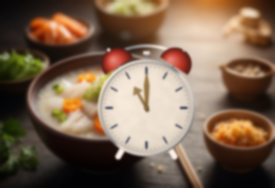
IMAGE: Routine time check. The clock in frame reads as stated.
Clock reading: 11:00
